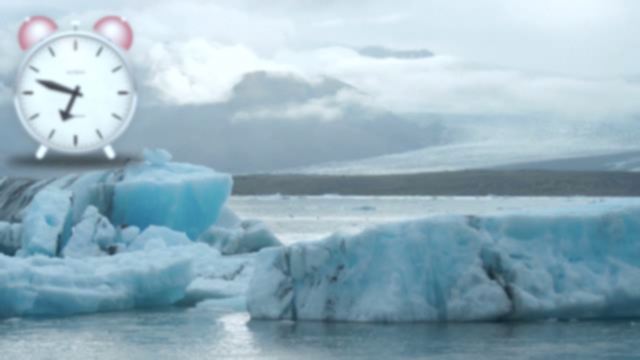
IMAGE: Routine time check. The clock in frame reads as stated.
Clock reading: 6:48
